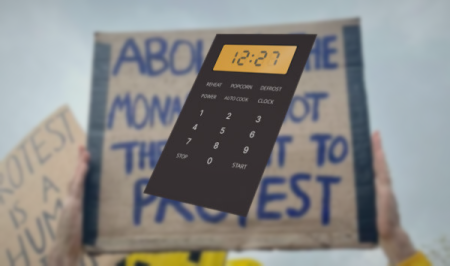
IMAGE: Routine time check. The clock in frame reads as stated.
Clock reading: 12:27
